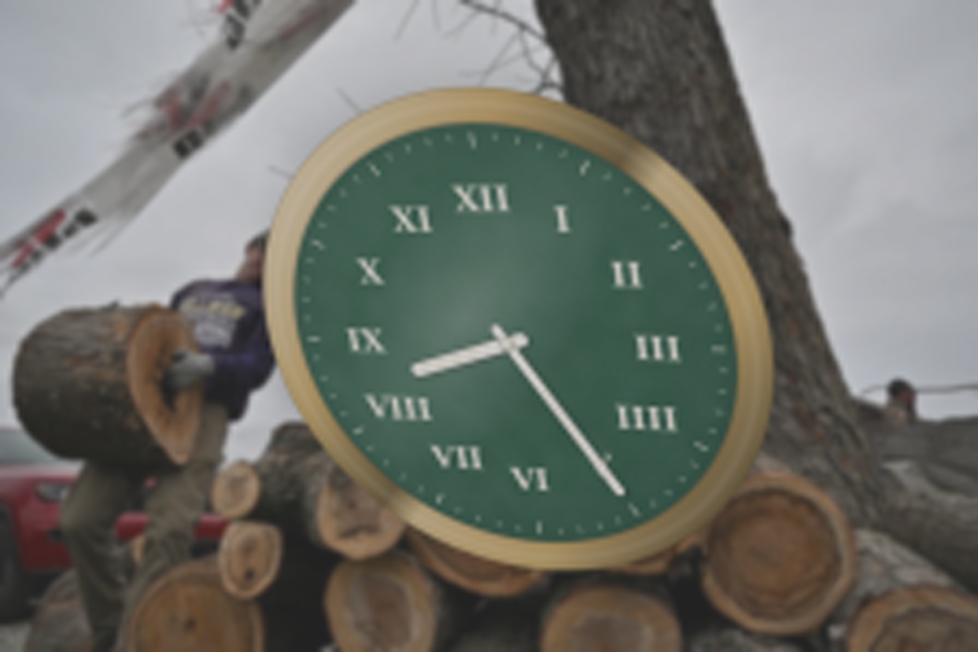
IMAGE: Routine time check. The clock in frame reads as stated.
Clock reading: 8:25
